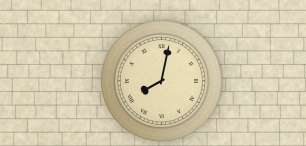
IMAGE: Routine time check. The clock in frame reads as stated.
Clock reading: 8:02
